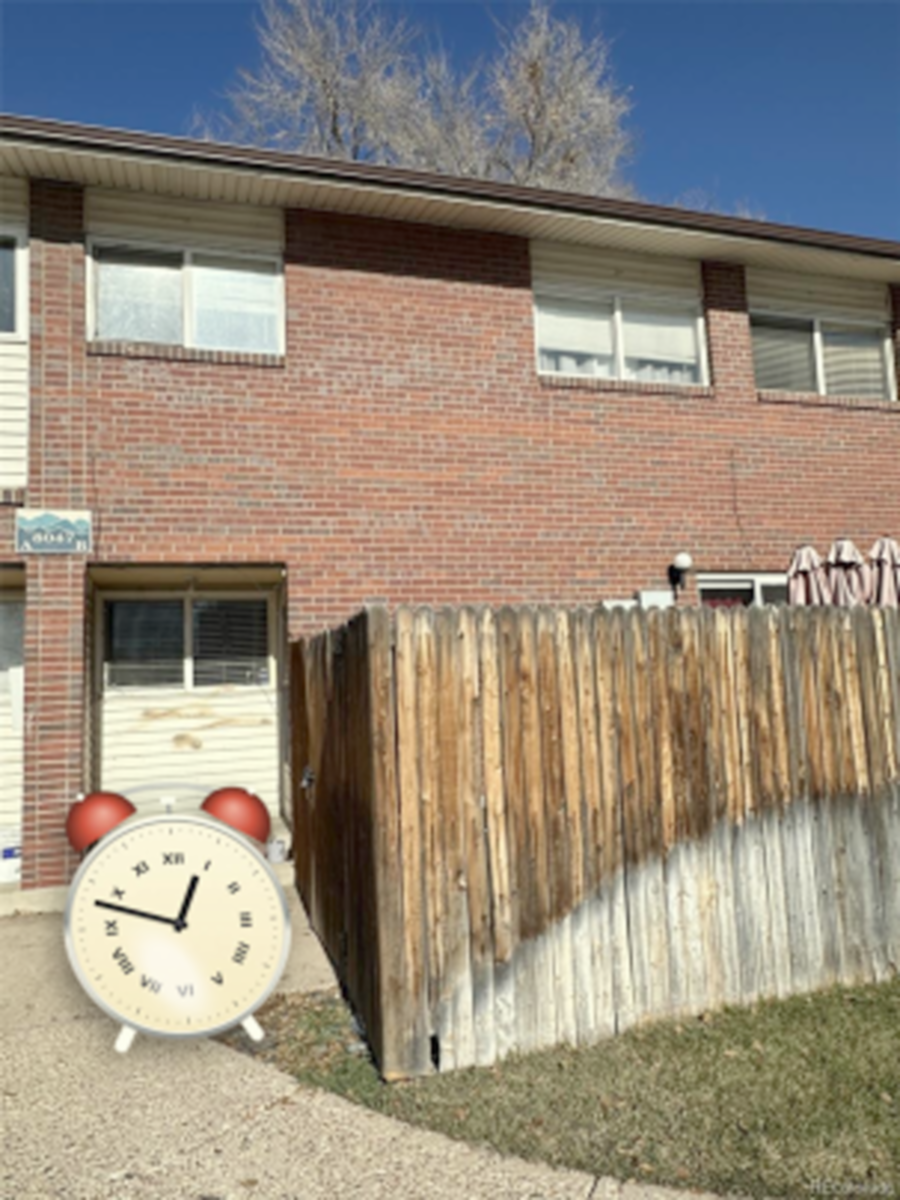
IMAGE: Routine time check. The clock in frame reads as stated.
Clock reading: 12:48
